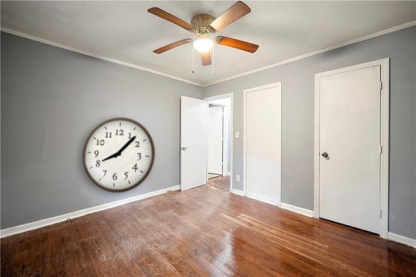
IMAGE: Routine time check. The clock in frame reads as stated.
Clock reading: 8:07
